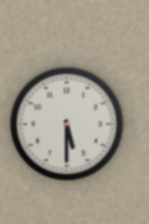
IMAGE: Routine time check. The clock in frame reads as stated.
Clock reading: 5:30
